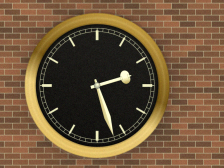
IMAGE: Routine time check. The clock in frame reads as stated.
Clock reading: 2:27
